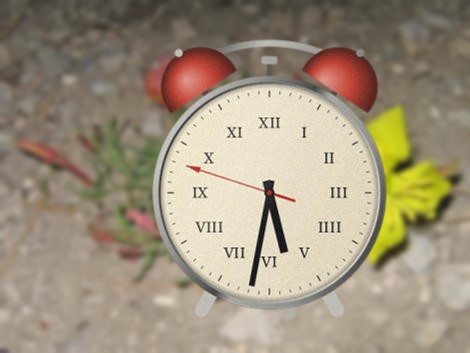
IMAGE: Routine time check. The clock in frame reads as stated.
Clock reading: 5:31:48
